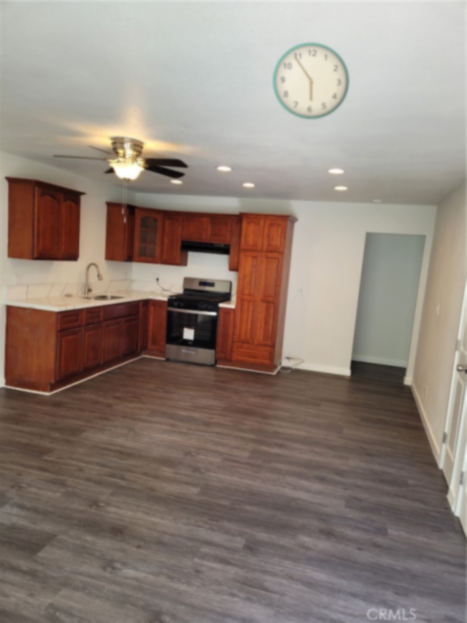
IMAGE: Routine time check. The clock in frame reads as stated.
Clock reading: 5:54
